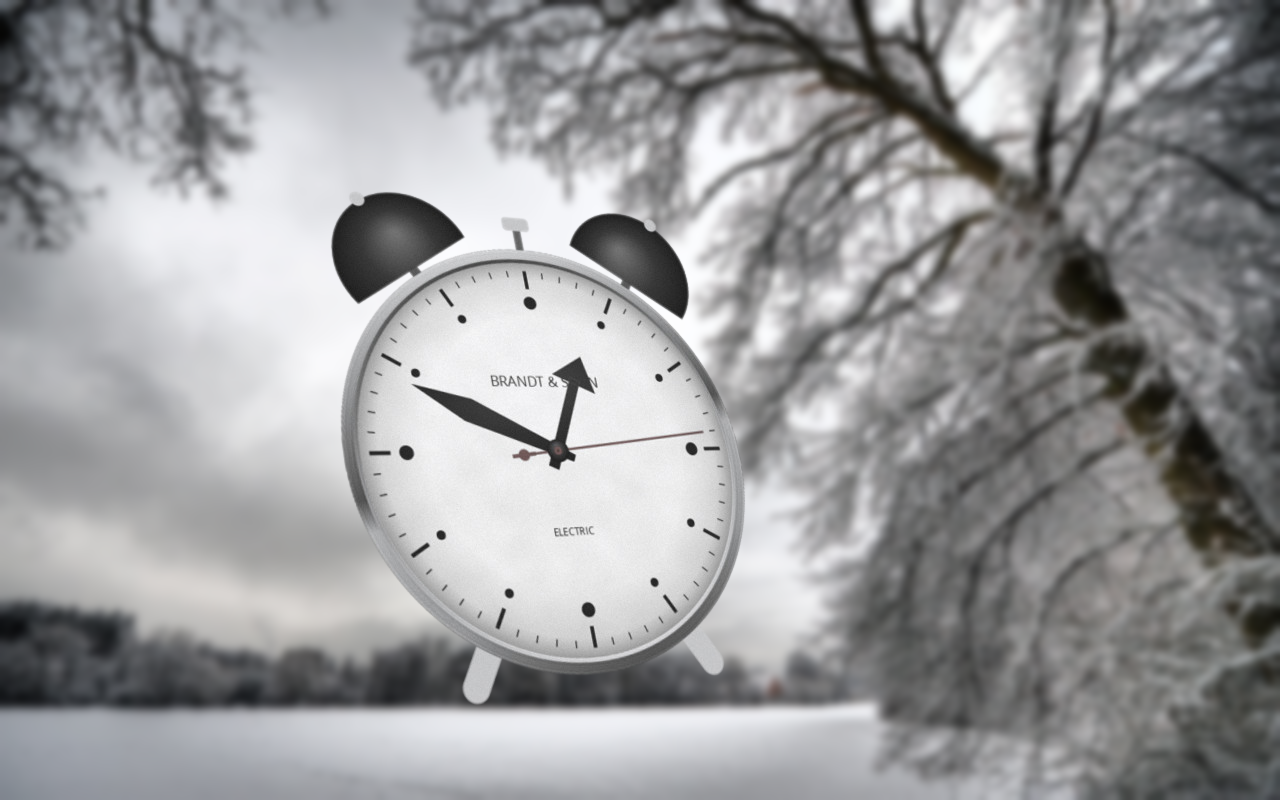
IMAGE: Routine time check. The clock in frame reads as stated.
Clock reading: 12:49:14
